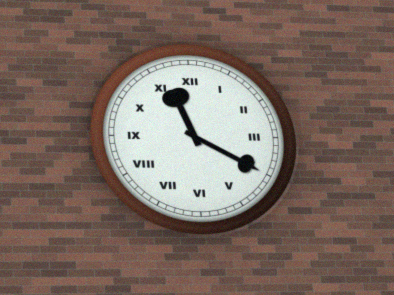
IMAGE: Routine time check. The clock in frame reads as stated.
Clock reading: 11:20
